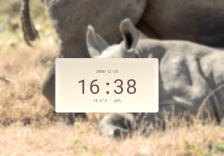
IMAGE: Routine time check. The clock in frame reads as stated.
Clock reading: 16:38
